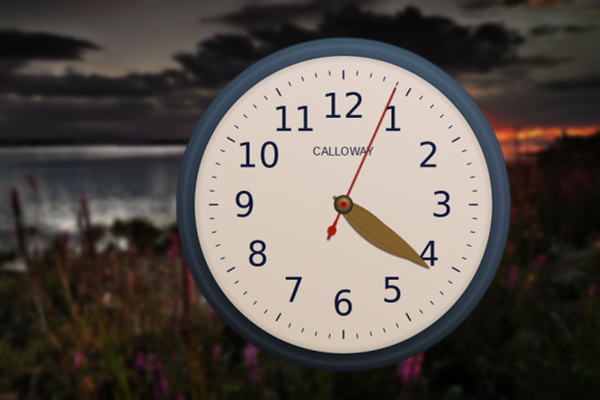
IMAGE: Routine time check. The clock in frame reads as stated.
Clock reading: 4:21:04
